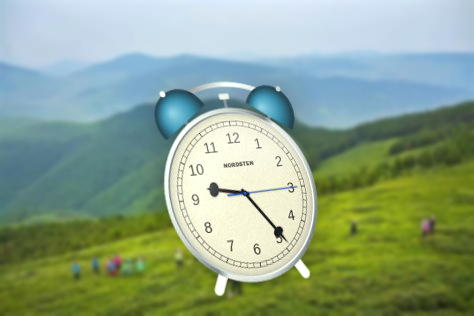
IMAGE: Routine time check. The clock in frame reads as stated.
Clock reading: 9:24:15
